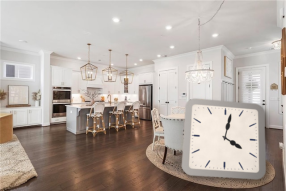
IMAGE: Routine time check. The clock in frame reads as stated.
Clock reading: 4:02
